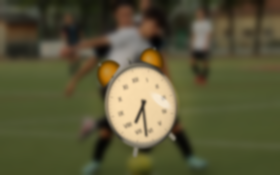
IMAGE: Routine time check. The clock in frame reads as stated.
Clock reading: 7:32
